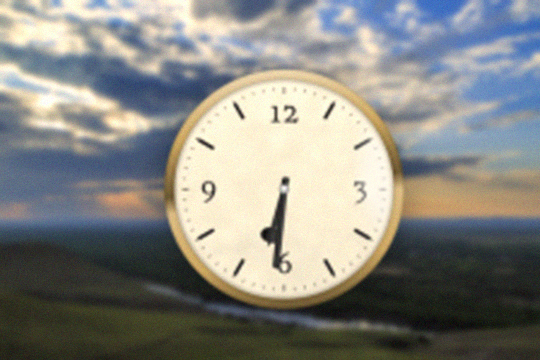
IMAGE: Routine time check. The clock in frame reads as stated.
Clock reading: 6:31
